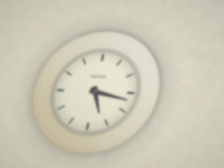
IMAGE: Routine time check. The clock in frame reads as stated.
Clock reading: 5:17
